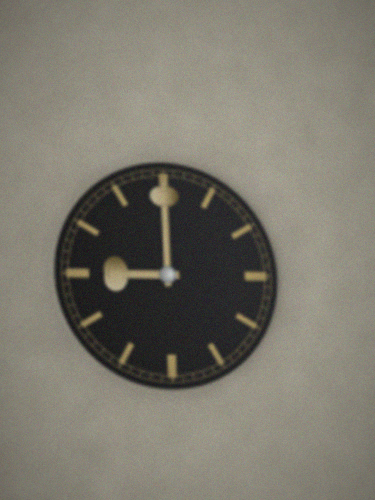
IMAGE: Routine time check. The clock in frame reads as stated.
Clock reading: 9:00
